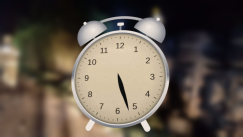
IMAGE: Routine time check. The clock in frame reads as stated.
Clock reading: 5:27
